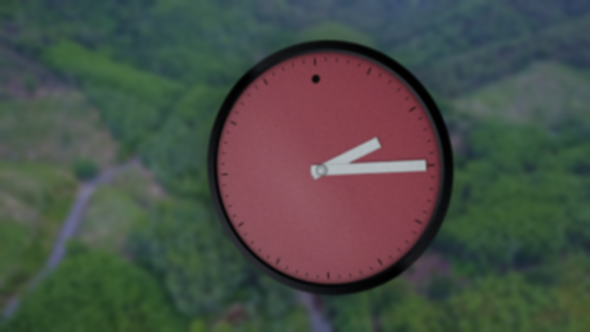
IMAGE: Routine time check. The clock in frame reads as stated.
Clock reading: 2:15
